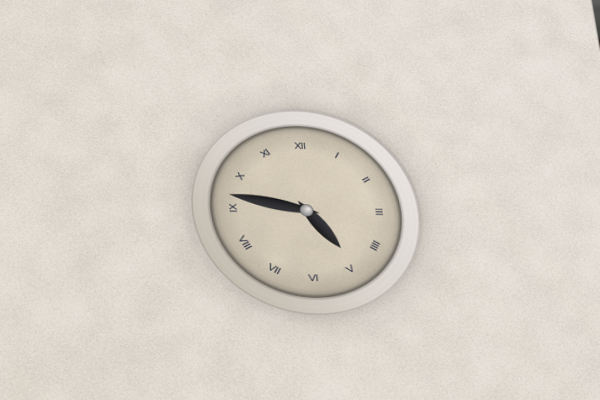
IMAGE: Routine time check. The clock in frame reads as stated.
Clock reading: 4:47
